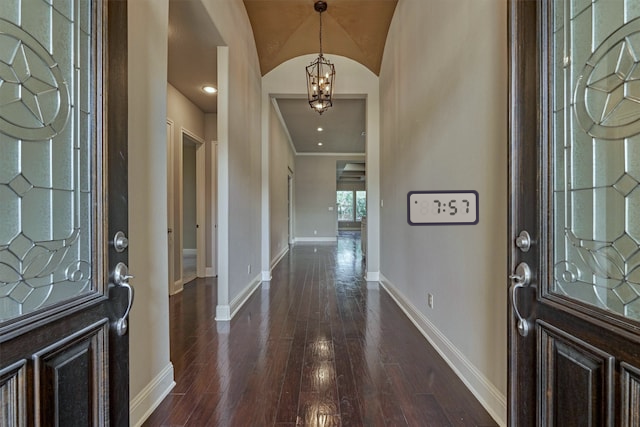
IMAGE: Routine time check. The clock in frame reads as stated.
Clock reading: 7:57
